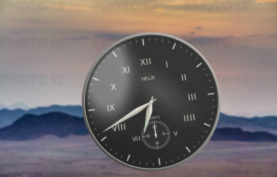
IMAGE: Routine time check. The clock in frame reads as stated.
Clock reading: 6:41
